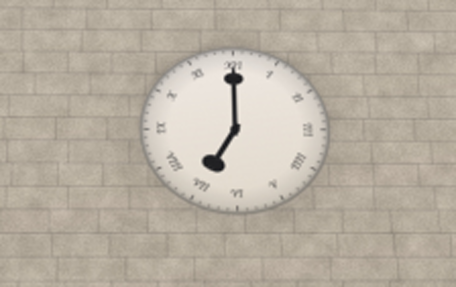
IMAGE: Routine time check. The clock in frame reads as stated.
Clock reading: 7:00
